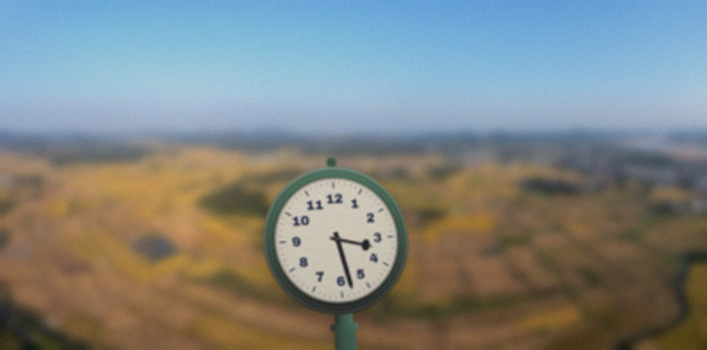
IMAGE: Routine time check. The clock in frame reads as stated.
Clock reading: 3:28
